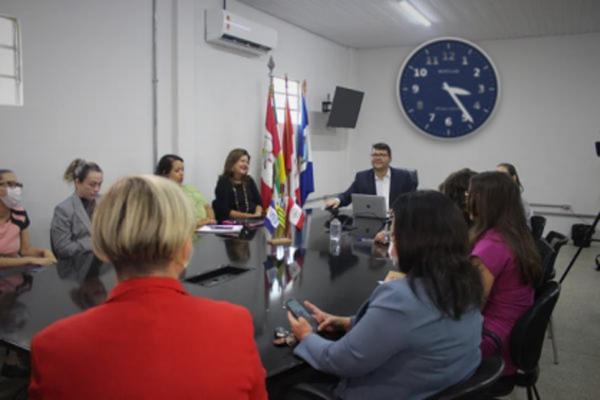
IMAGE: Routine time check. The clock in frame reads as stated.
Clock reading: 3:24
